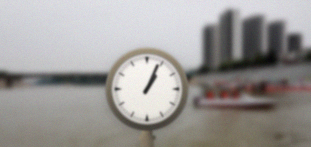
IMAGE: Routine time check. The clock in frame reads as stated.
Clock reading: 1:04
